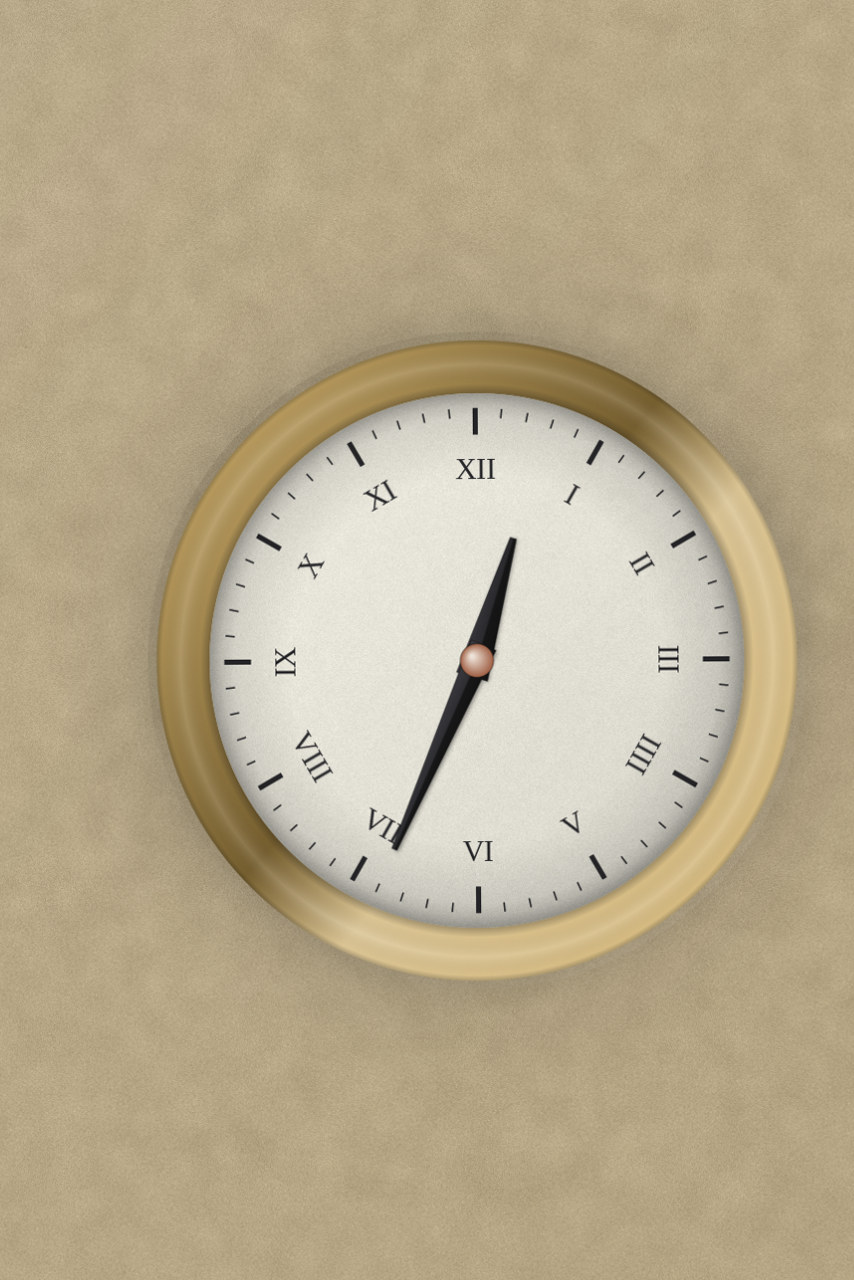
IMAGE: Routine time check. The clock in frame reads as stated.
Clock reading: 12:34
